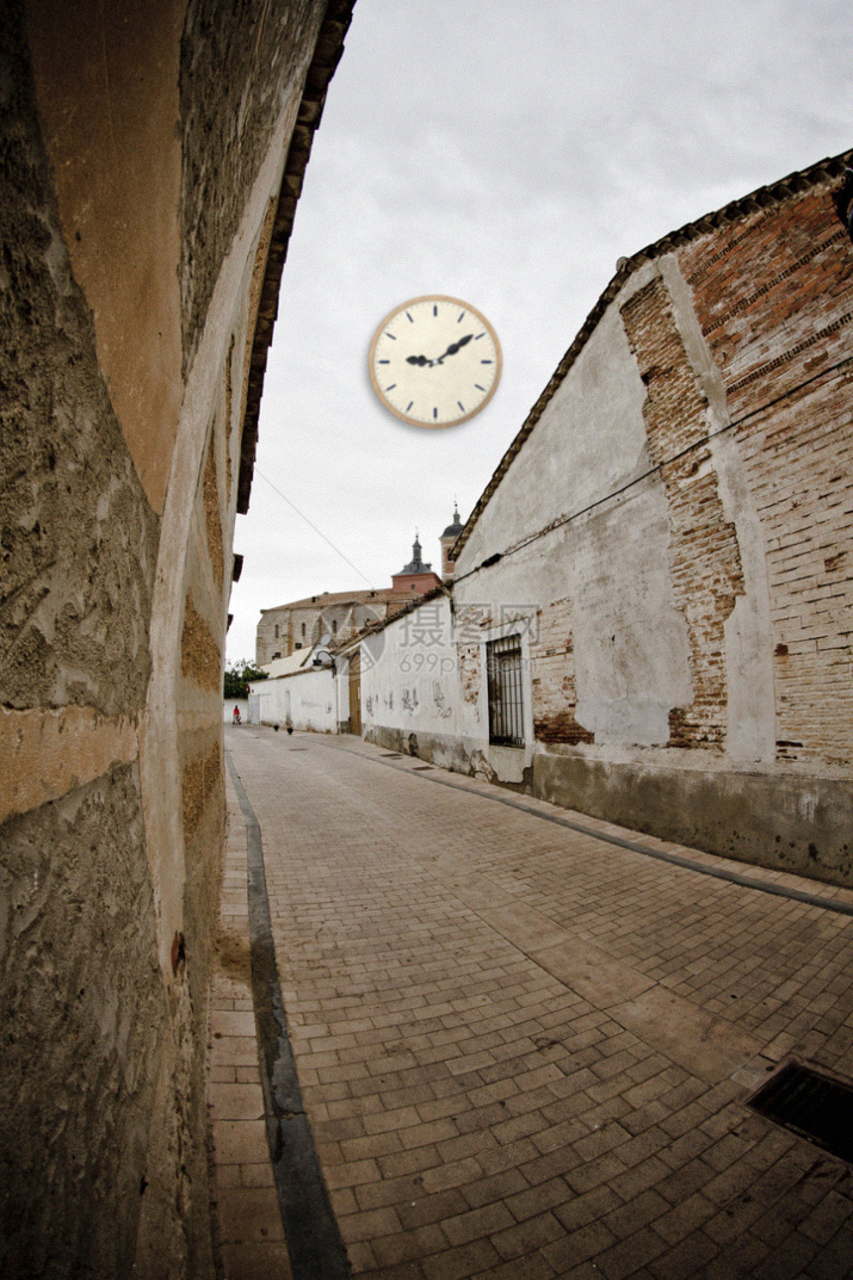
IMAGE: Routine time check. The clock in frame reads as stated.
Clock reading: 9:09
